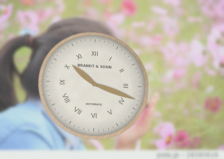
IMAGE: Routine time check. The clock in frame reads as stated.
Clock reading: 10:18
